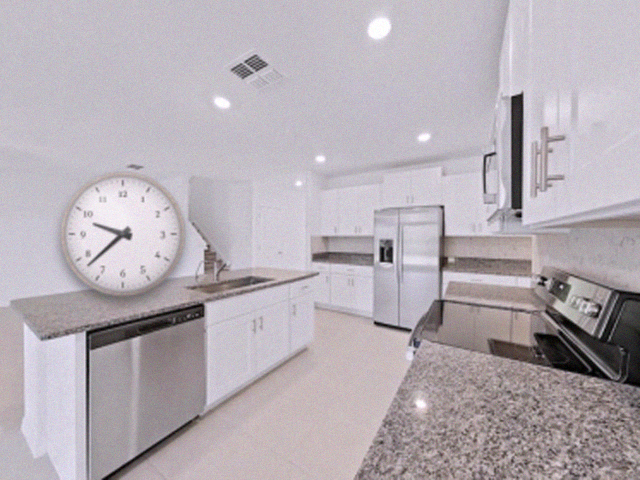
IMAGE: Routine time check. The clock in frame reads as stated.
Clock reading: 9:38
